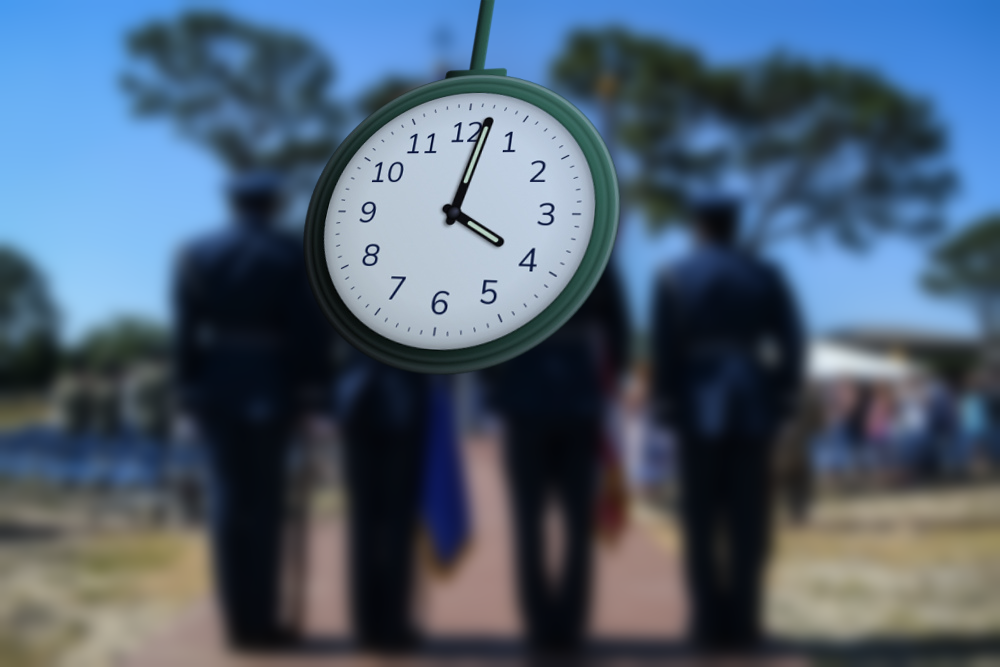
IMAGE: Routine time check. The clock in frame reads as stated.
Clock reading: 4:02
